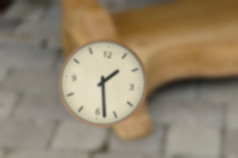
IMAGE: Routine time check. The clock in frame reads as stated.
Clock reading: 1:28
